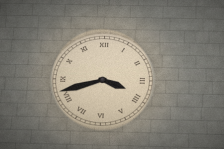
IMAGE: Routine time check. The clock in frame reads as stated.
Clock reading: 3:42
